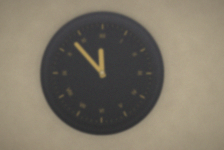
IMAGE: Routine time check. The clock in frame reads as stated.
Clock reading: 11:53
